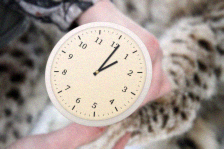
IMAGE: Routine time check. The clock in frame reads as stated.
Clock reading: 1:01
